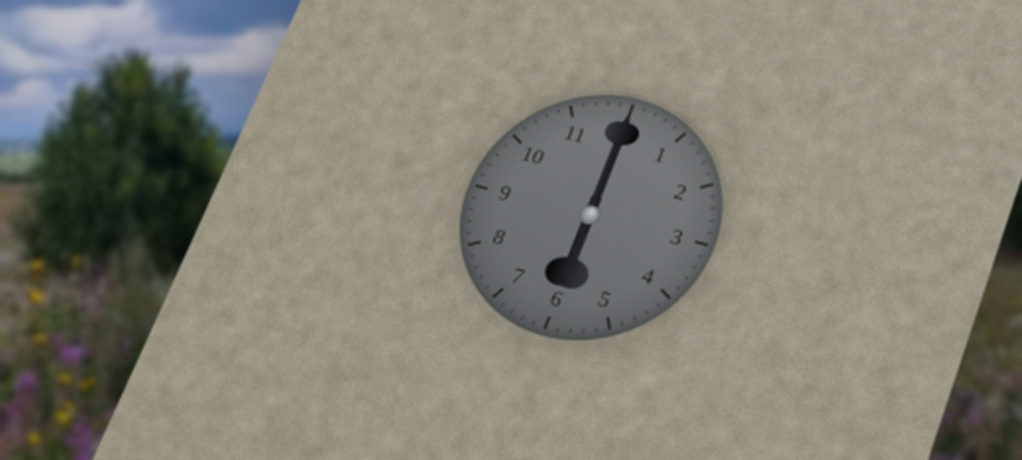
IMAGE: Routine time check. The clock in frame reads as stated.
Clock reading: 6:00
